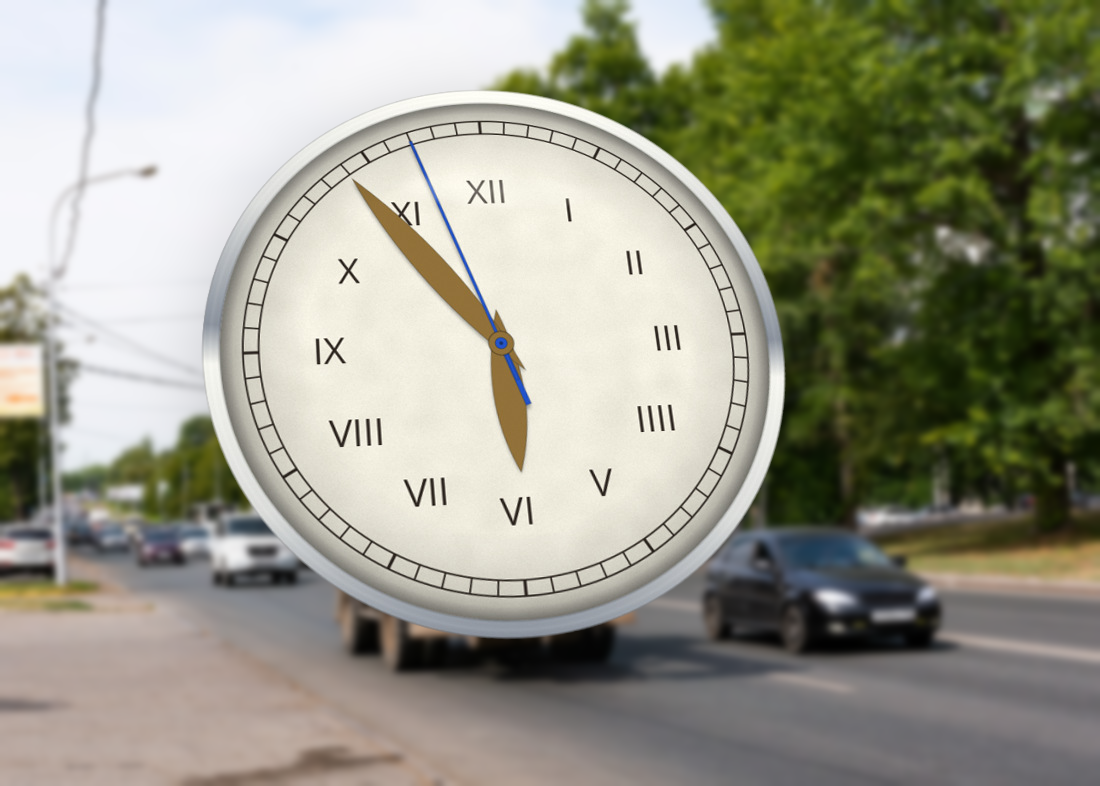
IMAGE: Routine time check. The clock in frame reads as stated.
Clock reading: 5:53:57
